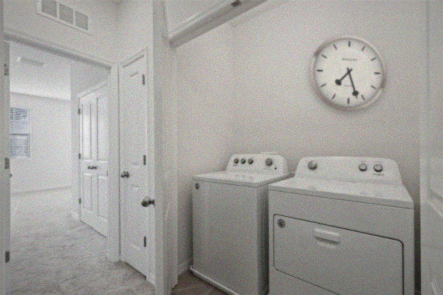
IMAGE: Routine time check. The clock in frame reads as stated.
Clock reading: 7:27
